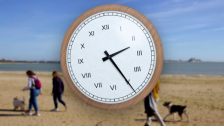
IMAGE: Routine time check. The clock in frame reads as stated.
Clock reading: 2:25
